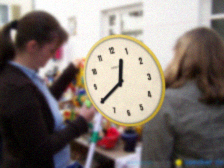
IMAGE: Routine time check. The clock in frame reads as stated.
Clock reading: 12:40
